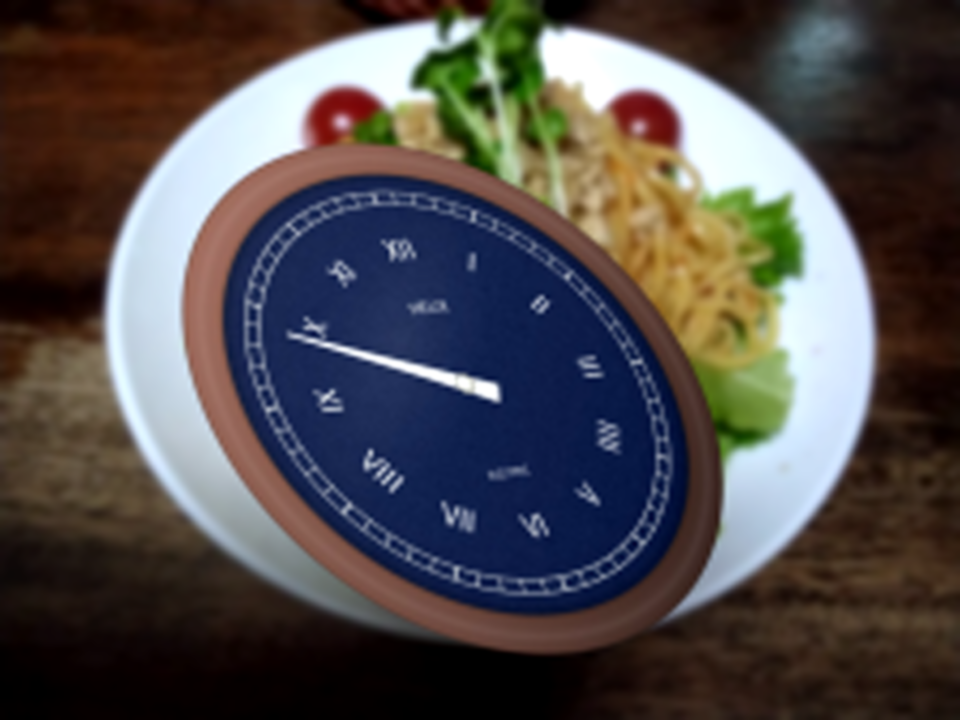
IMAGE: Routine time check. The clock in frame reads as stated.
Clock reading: 9:49
